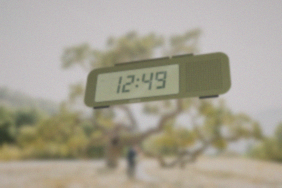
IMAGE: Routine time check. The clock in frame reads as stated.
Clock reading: 12:49
